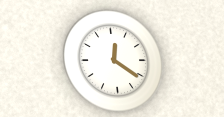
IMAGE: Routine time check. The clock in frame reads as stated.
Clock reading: 12:21
